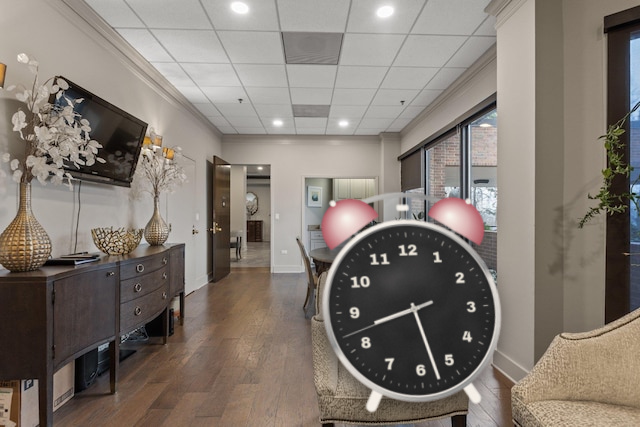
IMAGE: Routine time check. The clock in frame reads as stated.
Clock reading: 8:27:42
